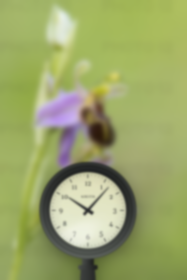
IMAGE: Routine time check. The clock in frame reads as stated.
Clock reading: 10:07
